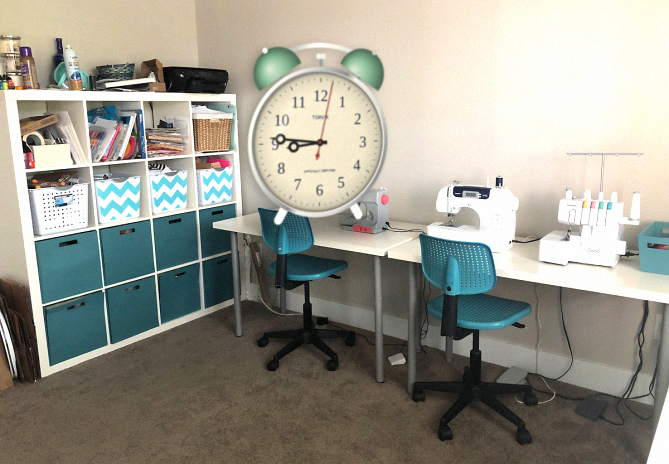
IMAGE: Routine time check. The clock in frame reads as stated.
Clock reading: 8:46:02
